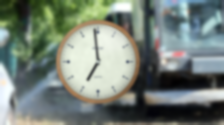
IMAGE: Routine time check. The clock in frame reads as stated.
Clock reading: 6:59
